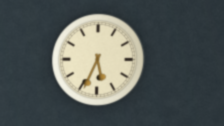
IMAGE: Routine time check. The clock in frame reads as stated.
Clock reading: 5:34
